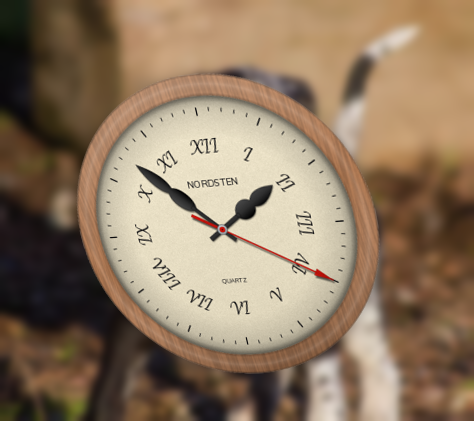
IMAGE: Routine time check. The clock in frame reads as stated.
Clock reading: 1:52:20
